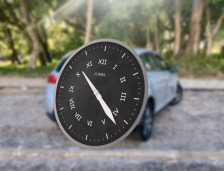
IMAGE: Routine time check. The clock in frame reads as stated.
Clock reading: 10:22
